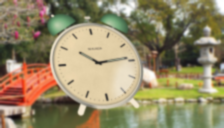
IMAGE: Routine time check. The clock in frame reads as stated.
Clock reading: 10:14
